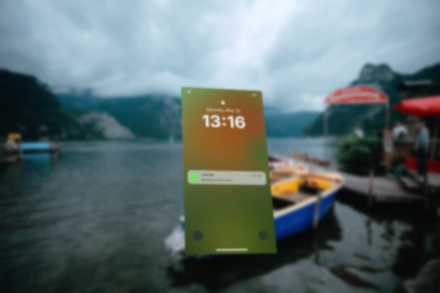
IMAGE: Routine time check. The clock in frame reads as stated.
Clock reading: 13:16
